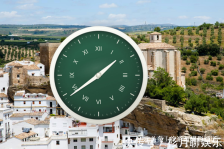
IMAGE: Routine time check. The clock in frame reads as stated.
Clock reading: 1:39
